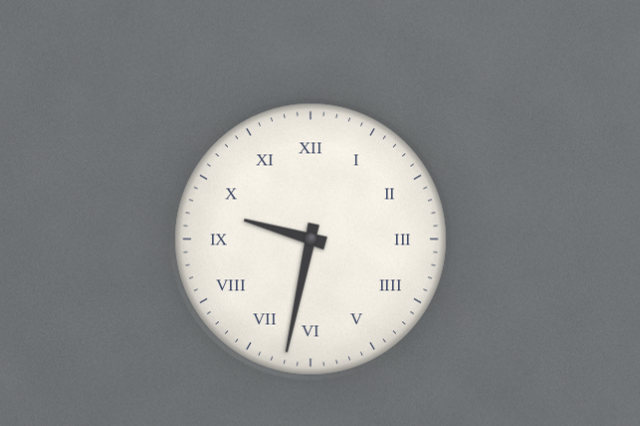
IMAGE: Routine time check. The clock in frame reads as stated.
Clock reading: 9:32
